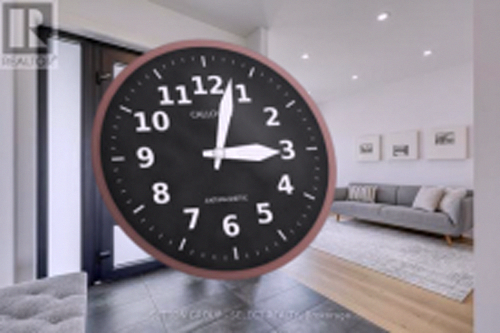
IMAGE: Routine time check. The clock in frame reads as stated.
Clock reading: 3:03
